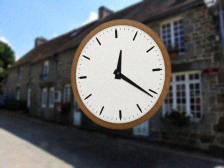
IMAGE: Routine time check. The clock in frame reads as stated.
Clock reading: 12:21
